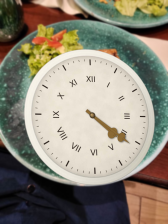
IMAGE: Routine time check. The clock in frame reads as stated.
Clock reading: 4:21
